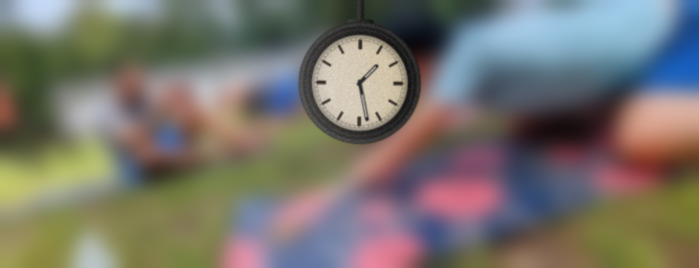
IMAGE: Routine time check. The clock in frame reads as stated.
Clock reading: 1:28
